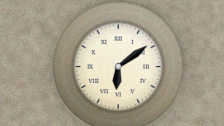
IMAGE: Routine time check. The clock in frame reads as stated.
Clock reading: 6:09
